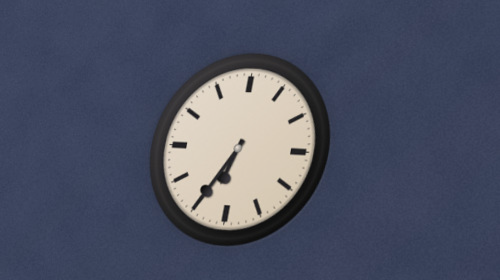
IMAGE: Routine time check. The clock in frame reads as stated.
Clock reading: 6:35
